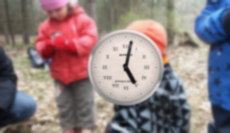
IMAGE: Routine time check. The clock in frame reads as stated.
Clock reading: 5:02
